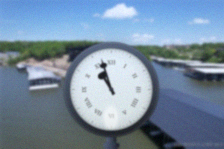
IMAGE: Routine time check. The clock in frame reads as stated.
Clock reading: 10:57
